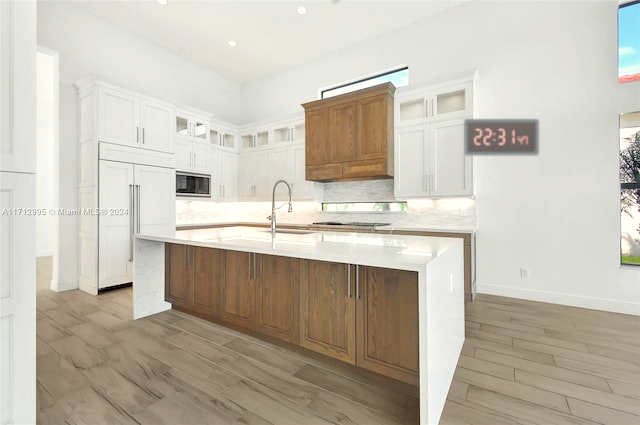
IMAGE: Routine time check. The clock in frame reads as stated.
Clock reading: 22:31
